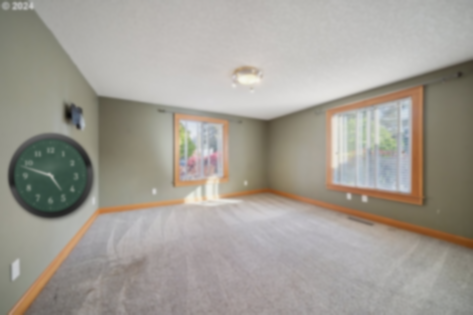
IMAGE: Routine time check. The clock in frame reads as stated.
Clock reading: 4:48
